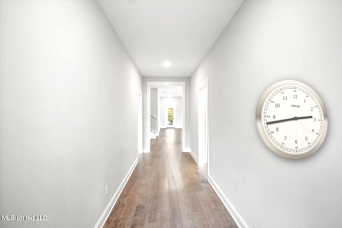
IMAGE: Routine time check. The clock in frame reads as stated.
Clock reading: 2:43
